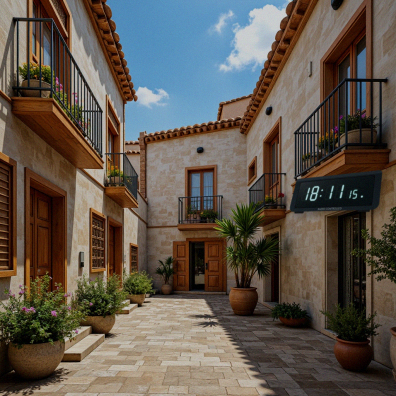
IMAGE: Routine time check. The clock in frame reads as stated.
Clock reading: 18:11:15
